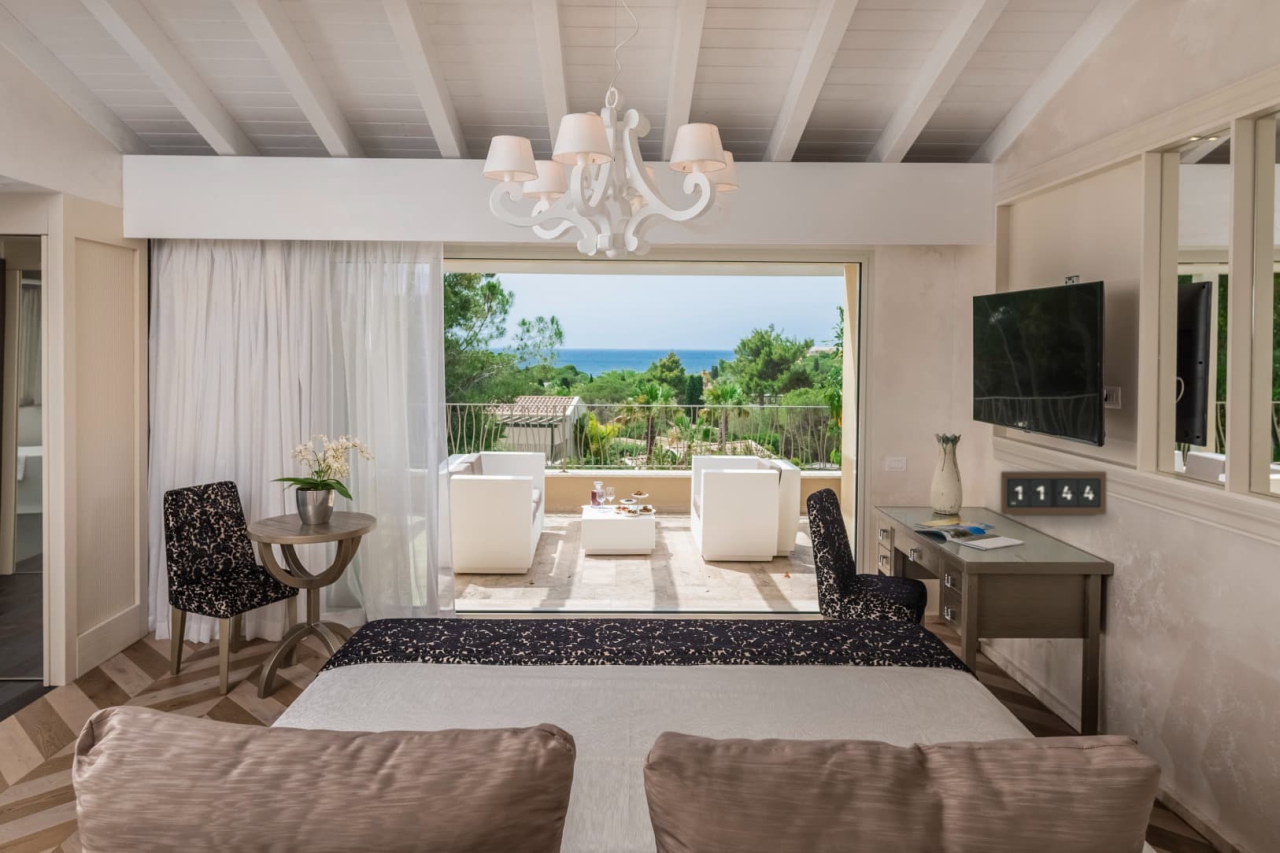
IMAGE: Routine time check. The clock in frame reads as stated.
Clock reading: 11:44
